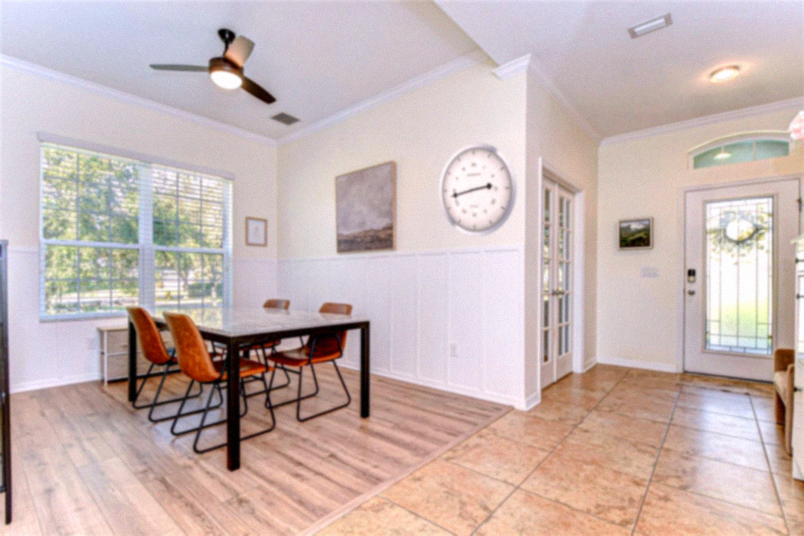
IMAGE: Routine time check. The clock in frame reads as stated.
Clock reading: 2:43
